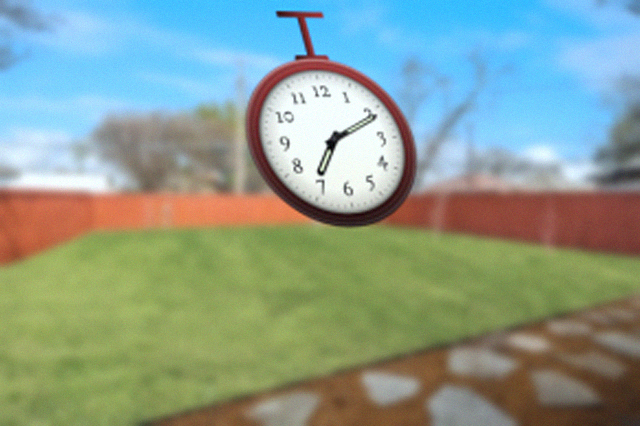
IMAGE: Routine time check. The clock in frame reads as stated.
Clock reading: 7:11
